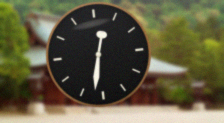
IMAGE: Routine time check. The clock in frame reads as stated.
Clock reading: 12:32
